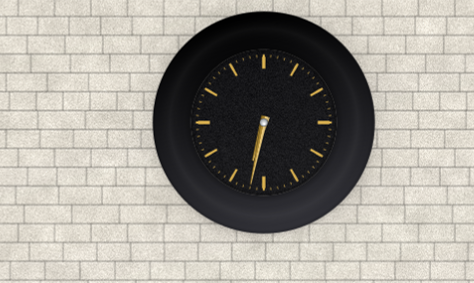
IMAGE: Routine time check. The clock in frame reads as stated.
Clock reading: 6:32
